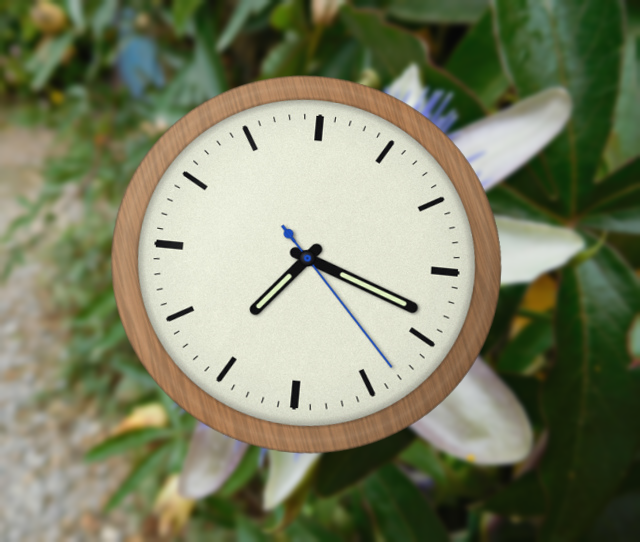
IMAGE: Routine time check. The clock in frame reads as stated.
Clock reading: 7:18:23
